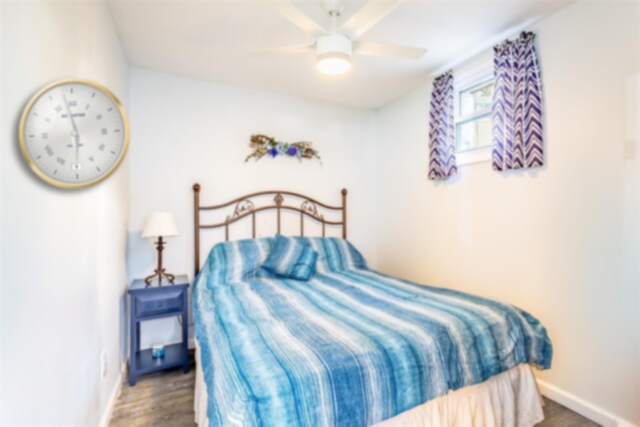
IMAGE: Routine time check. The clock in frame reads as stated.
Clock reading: 5:58
